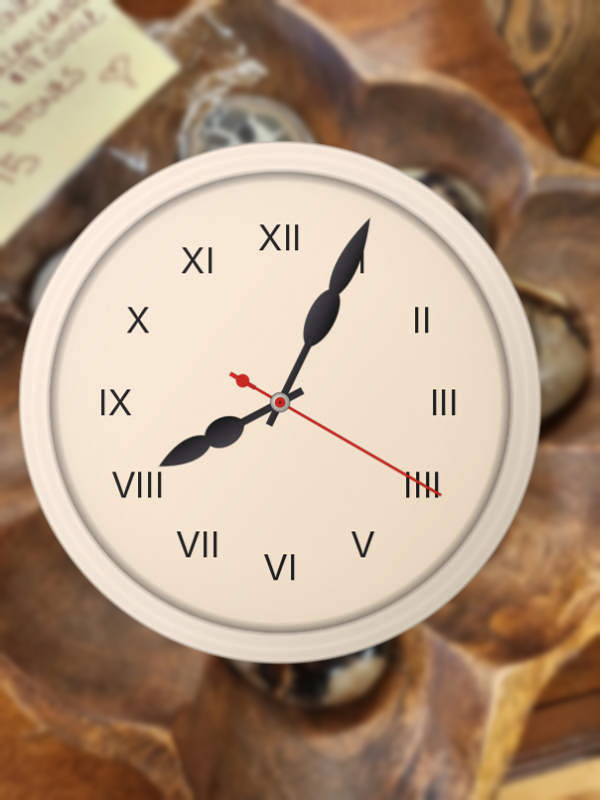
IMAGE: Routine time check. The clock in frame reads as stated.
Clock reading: 8:04:20
